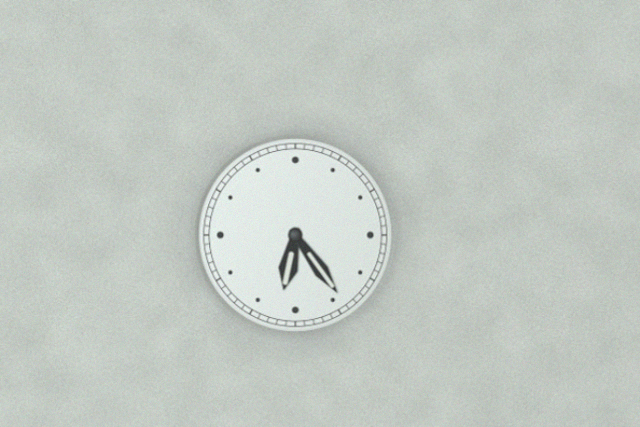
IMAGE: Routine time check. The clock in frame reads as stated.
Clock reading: 6:24
